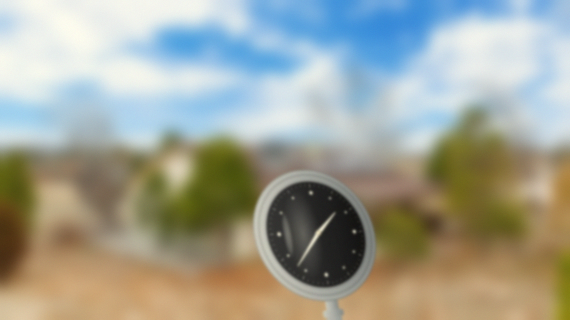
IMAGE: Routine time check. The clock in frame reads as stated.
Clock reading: 1:37
